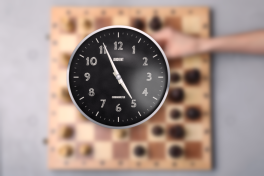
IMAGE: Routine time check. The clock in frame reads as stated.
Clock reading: 4:56
